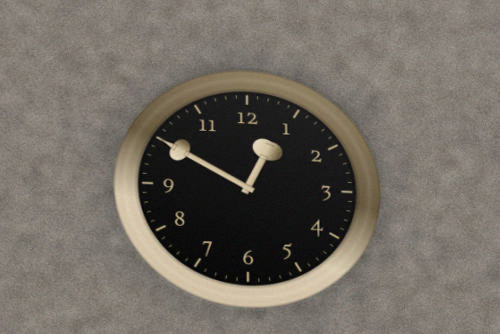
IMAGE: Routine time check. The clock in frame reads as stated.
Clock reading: 12:50
